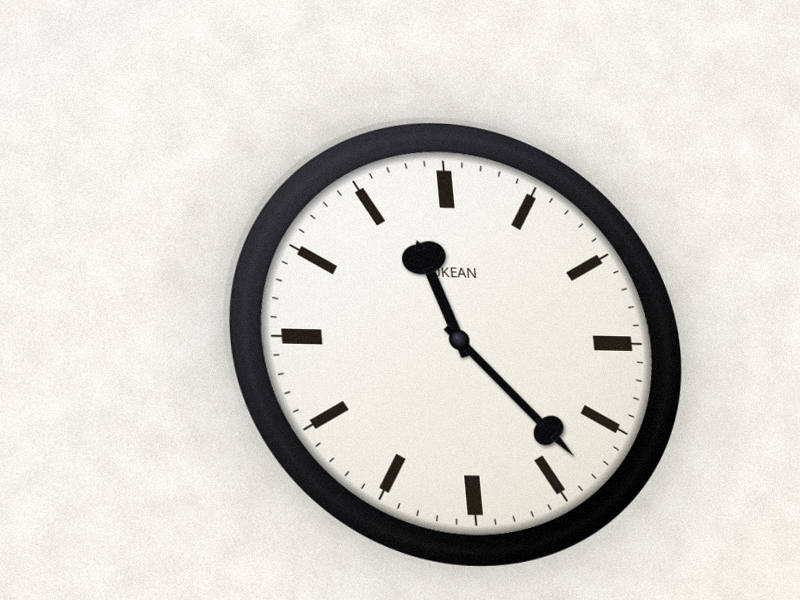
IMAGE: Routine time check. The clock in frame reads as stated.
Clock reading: 11:23
